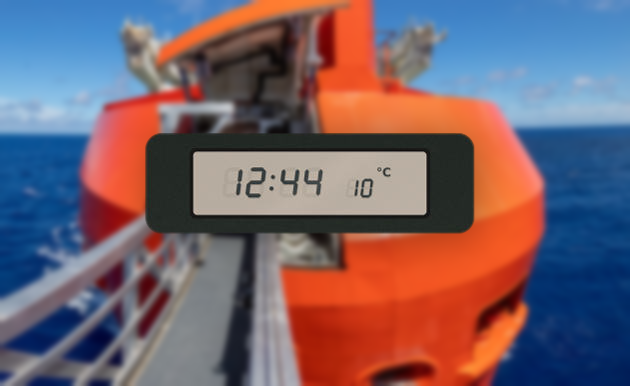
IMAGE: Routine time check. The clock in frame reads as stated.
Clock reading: 12:44
